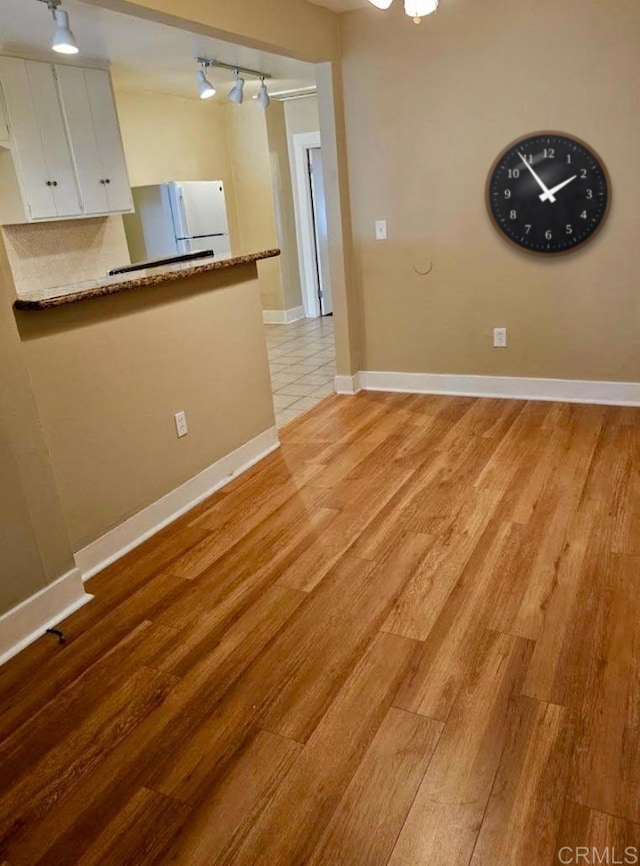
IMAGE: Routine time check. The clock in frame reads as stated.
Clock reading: 1:54
